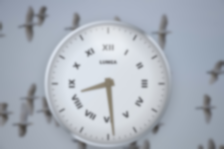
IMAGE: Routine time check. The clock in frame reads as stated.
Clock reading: 8:29
